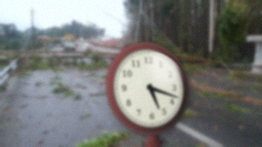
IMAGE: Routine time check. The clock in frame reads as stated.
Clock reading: 5:18
